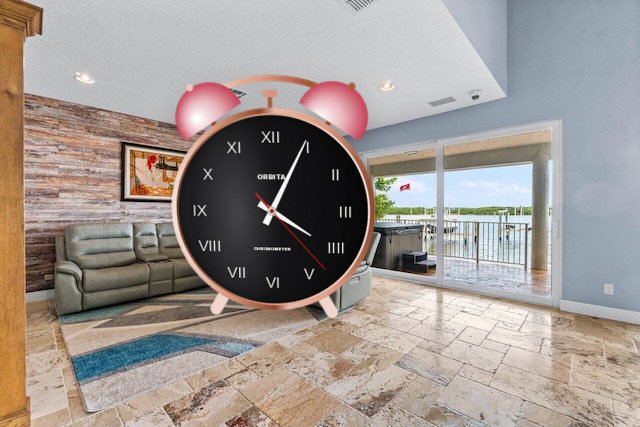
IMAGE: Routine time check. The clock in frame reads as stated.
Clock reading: 4:04:23
